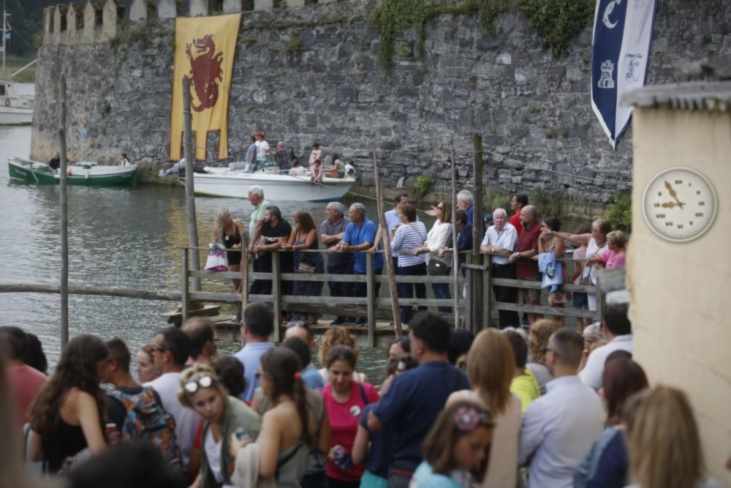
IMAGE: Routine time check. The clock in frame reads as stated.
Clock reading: 8:55
